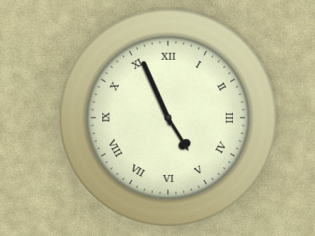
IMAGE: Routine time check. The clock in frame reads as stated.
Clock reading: 4:56
